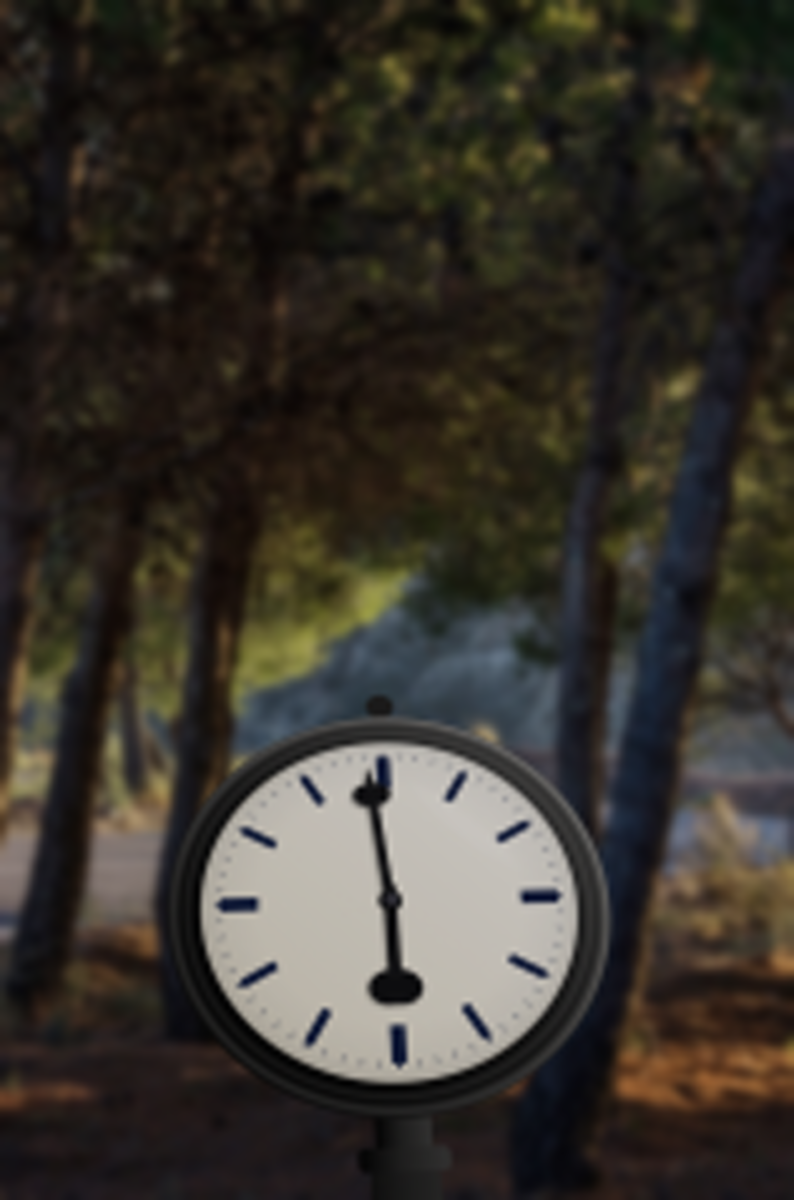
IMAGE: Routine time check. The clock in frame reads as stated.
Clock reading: 5:59
